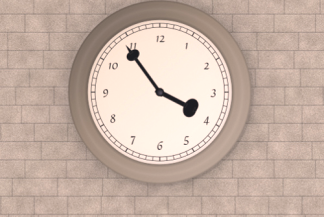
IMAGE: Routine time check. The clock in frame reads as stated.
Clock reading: 3:54
